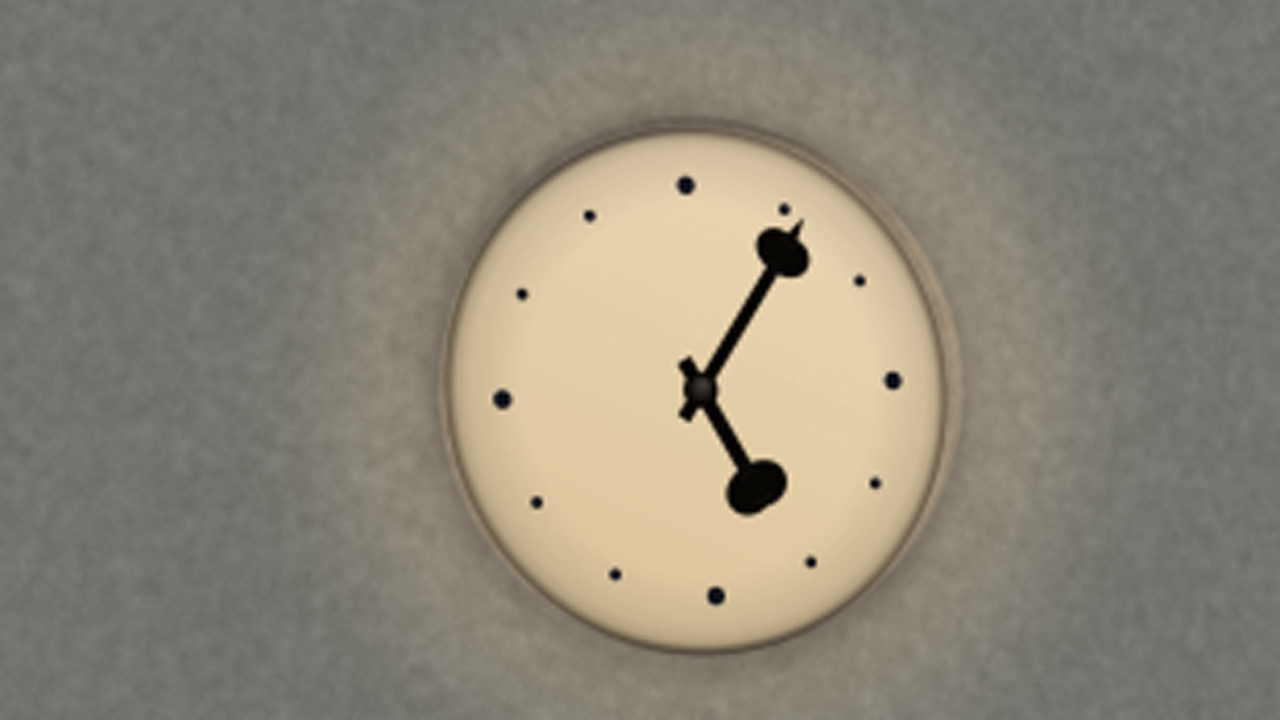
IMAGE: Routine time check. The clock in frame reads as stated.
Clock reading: 5:06
